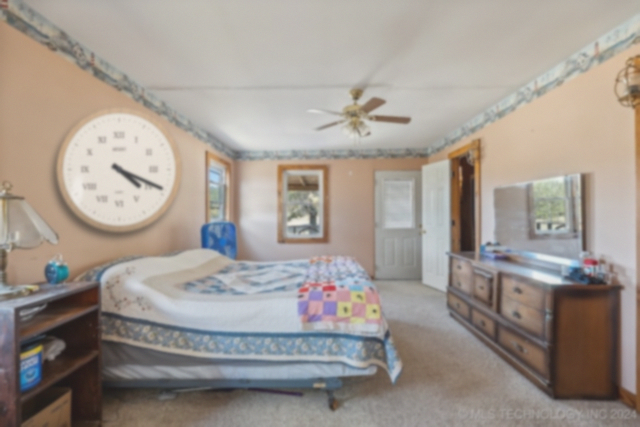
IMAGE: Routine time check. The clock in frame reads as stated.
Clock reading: 4:19
